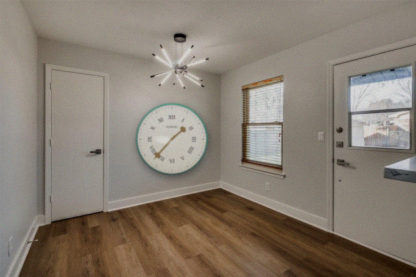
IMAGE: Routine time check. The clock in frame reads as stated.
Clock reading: 1:37
